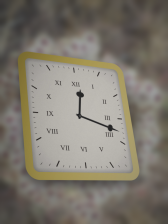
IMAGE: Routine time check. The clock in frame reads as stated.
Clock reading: 12:18
